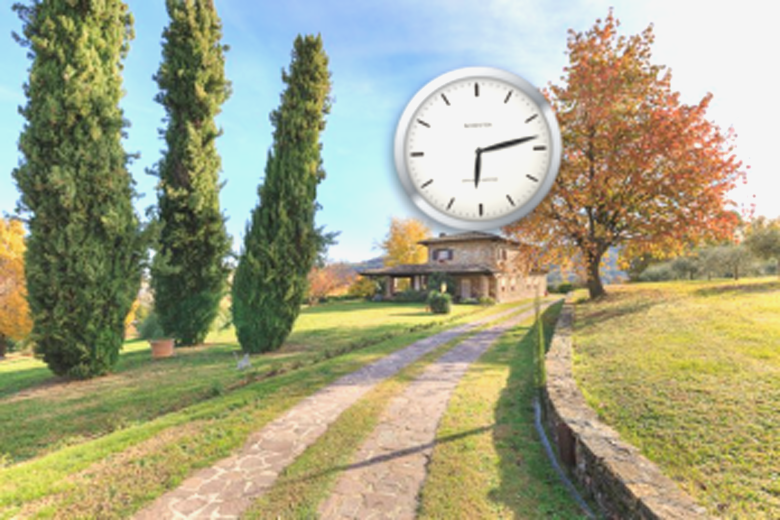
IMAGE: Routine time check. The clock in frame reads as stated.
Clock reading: 6:13
